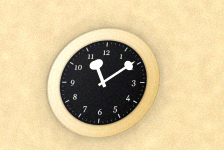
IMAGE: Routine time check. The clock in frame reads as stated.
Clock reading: 11:09
